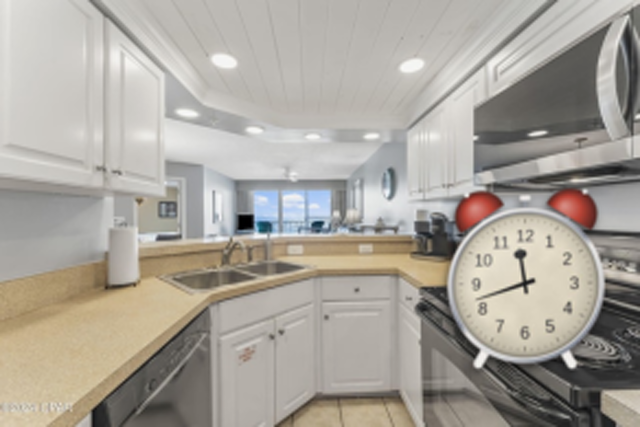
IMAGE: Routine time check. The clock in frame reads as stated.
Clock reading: 11:42
